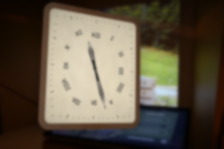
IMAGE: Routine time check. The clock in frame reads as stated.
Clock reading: 11:27
